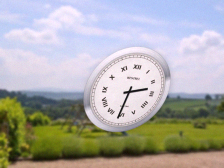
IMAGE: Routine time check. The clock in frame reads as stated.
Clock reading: 2:31
